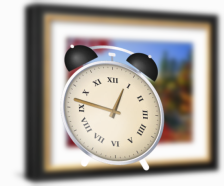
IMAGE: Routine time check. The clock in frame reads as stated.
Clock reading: 12:47
